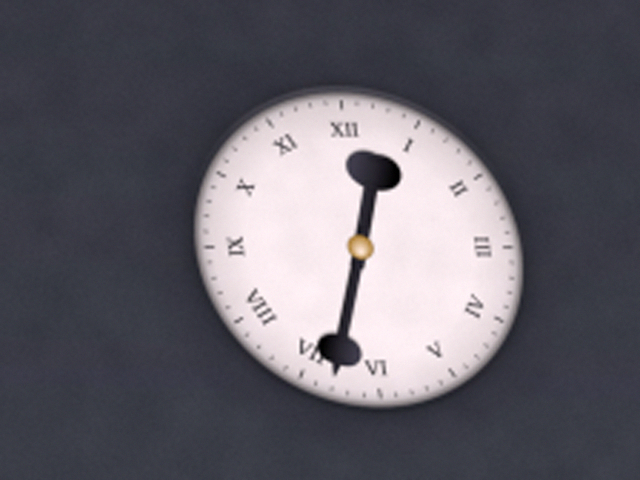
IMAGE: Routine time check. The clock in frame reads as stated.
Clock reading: 12:33
